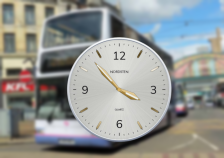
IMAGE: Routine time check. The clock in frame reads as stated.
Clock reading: 3:53
